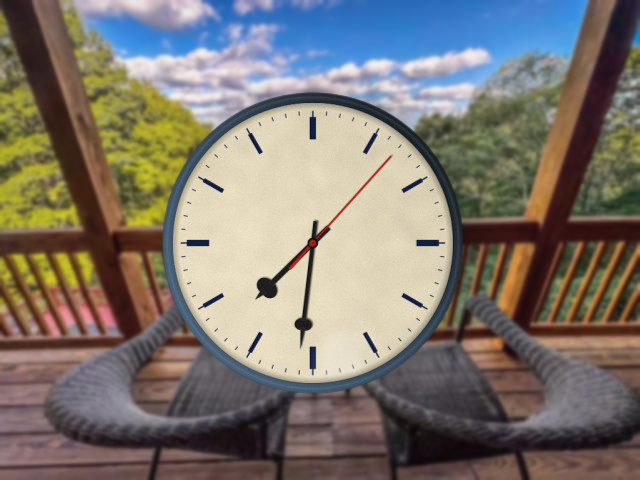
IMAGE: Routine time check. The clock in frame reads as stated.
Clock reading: 7:31:07
